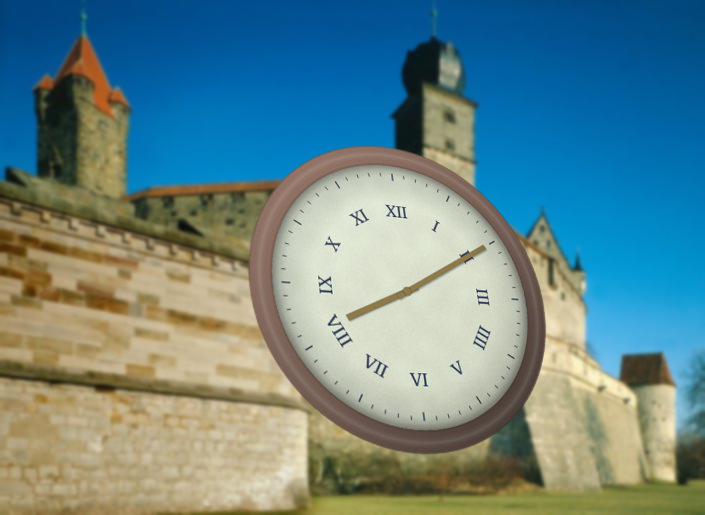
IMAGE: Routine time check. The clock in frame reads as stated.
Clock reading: 8:10
